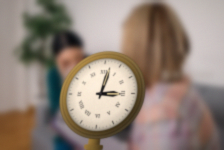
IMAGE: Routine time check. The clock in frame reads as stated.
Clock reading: 3:02
